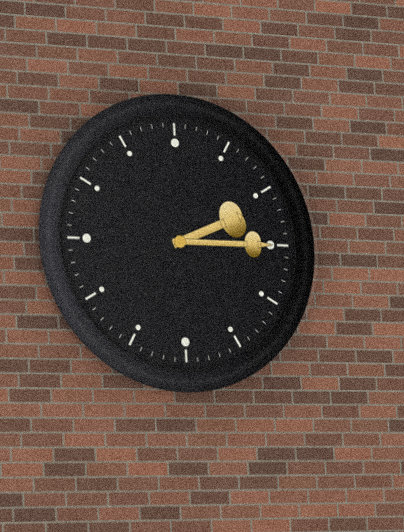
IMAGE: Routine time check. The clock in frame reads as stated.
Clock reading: 2:15
